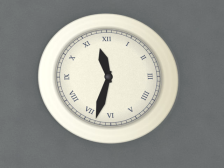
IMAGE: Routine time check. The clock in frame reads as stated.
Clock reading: 11:33
